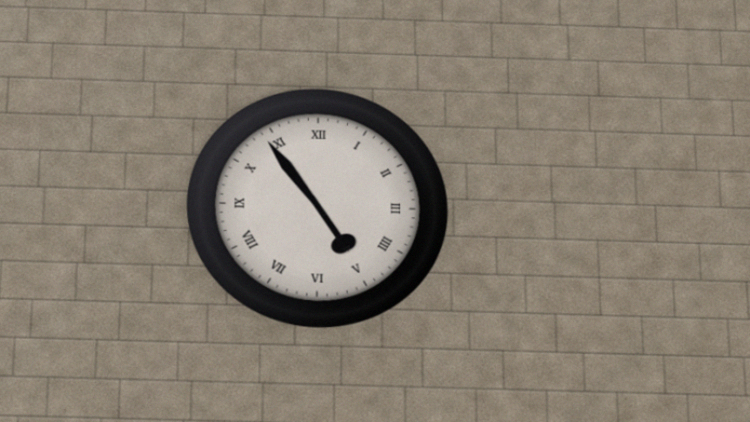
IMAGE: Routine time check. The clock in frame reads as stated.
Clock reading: 4:54
